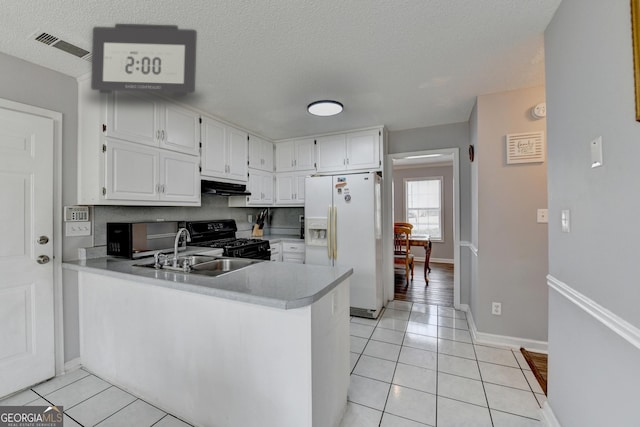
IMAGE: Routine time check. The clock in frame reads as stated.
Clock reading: 2:00
